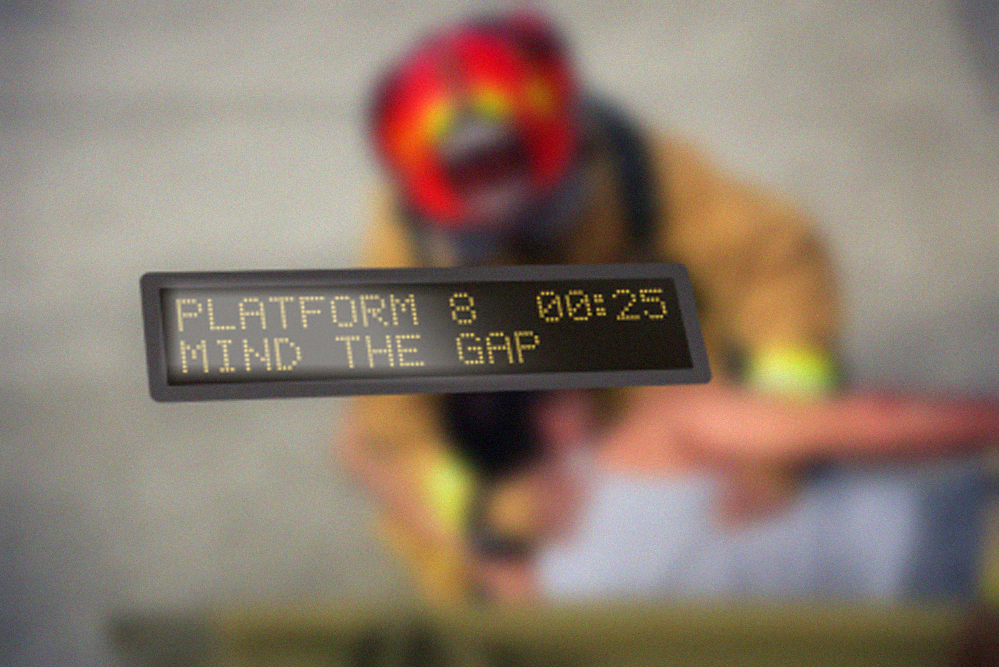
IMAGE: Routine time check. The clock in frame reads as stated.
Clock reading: 0:25
